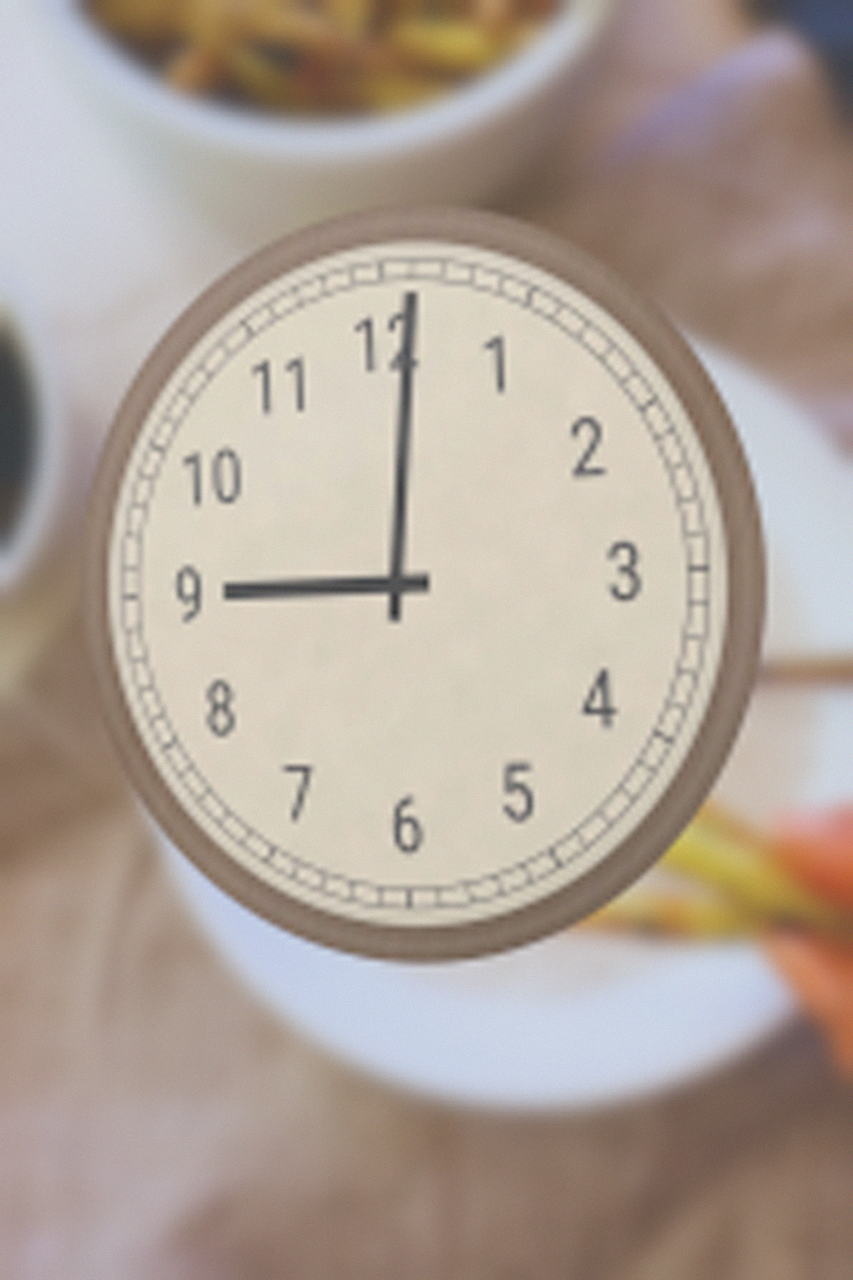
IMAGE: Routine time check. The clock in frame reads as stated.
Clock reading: 9:01
